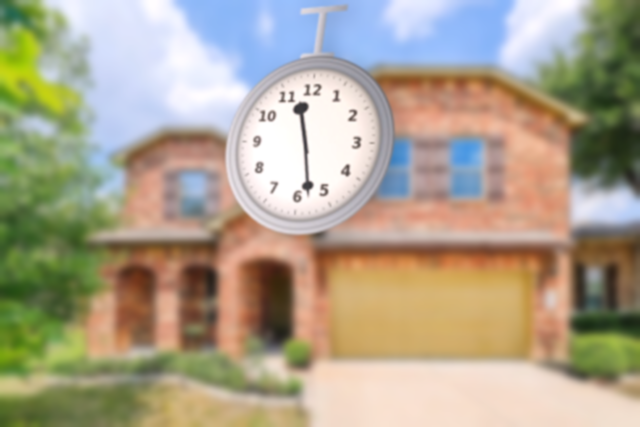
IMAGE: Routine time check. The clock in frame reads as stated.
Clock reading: 11:28
